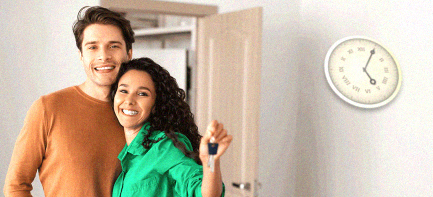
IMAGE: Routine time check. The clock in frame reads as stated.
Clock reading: 5:05
